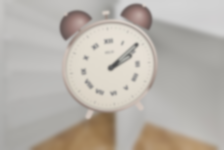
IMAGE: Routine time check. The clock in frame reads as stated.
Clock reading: 2:09
